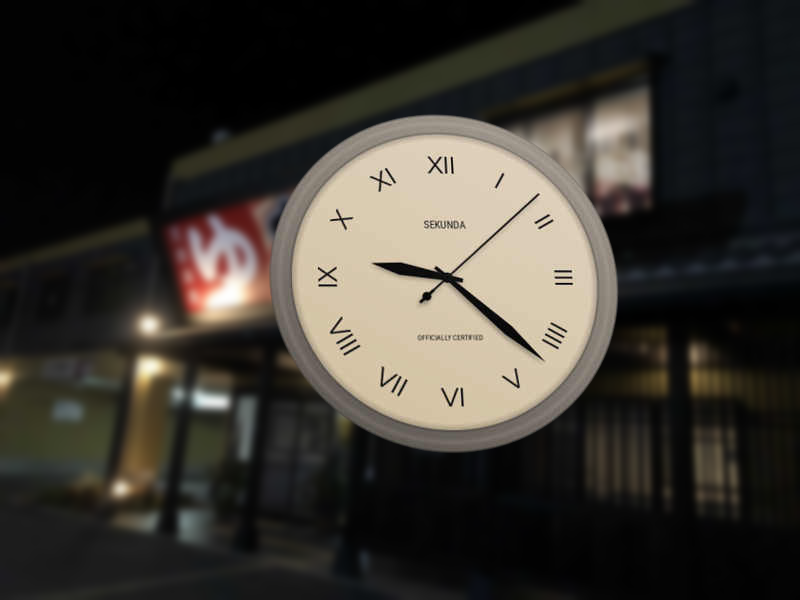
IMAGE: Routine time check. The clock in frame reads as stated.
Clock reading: 9:22:08
